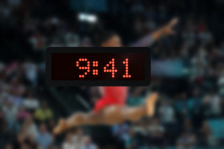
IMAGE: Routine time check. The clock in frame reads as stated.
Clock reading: 9:41
